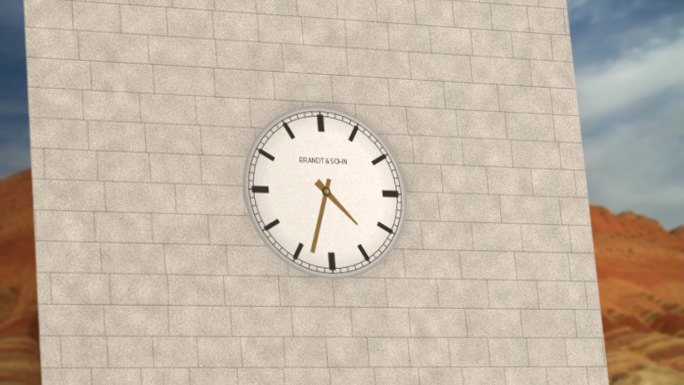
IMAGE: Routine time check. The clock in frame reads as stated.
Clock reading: 4:33
